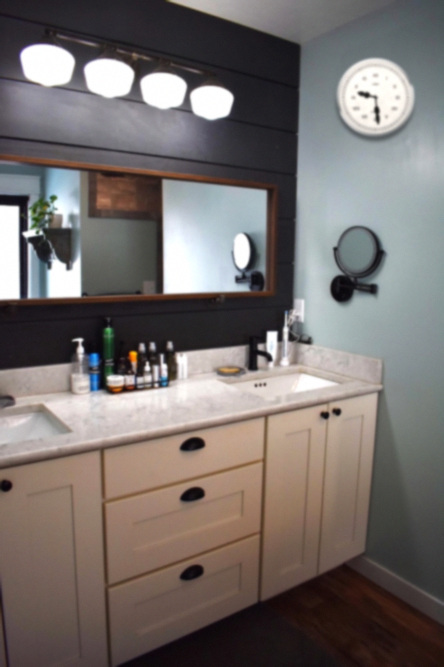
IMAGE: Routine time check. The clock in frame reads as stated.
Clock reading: 9:29
